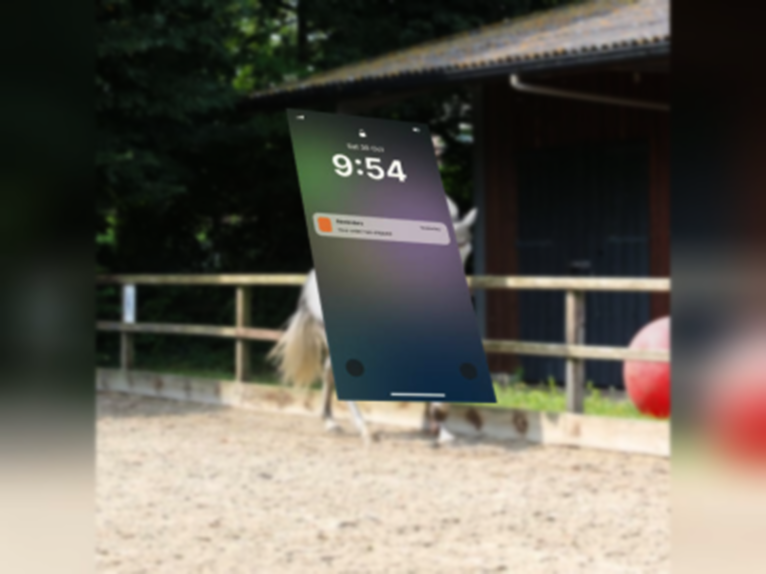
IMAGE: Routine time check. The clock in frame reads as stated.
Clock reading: 9:54
